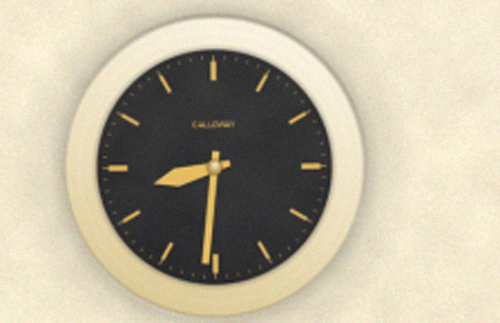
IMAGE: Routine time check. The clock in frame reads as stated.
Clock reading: 8:31
